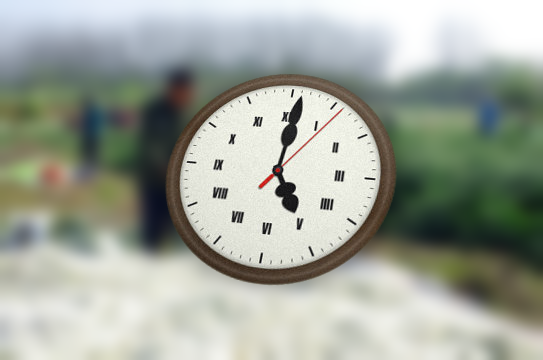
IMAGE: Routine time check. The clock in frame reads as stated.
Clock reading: 5:01:06
